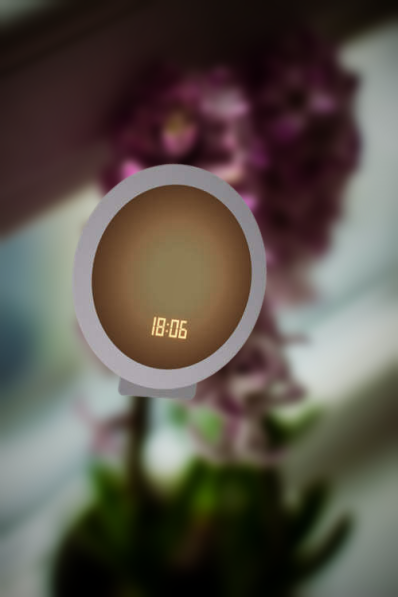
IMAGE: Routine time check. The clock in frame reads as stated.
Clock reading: 18:06
